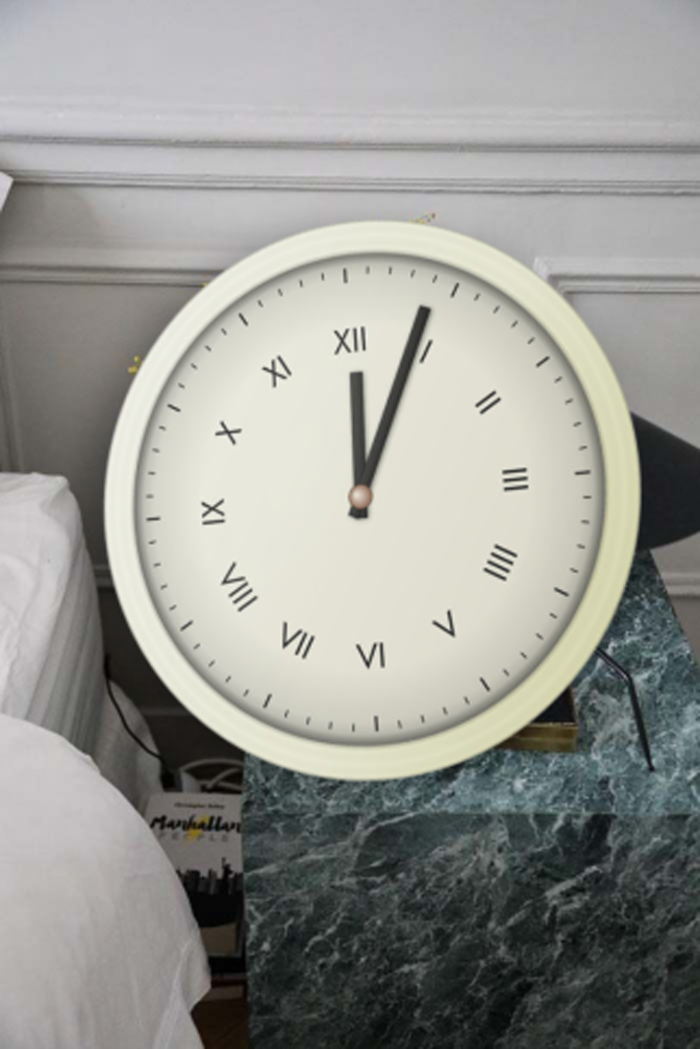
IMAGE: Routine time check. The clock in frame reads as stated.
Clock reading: 12:04
